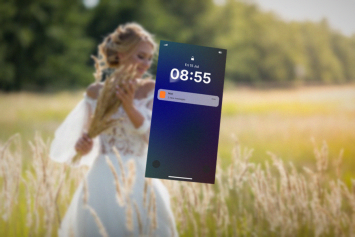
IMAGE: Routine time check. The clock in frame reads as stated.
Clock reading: 8:55
